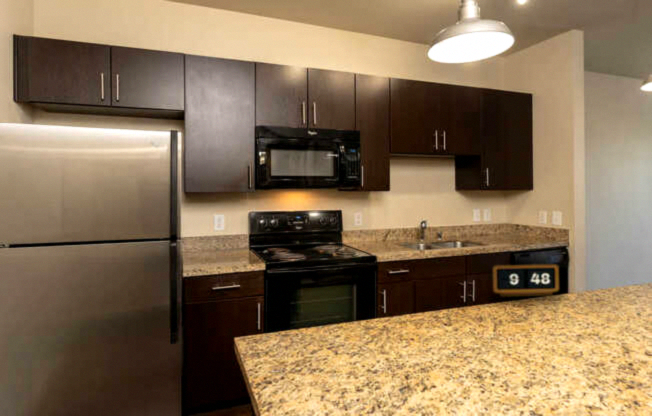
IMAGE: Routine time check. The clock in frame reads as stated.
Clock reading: 9:48
